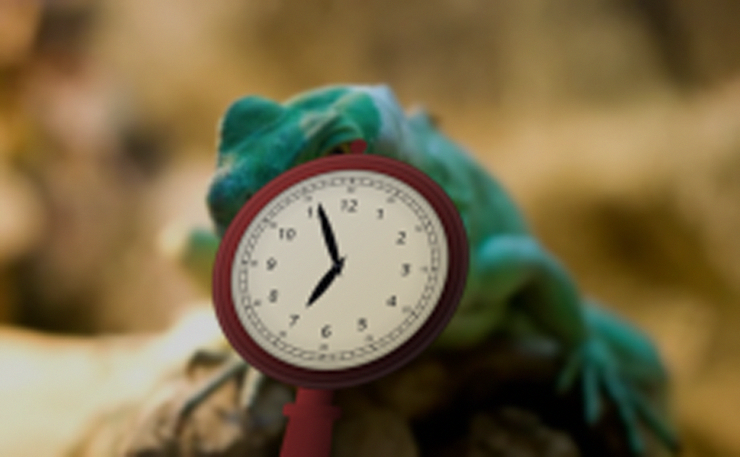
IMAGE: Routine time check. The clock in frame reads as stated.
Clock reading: 6:56
